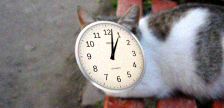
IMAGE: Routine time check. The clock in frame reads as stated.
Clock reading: 1:02
